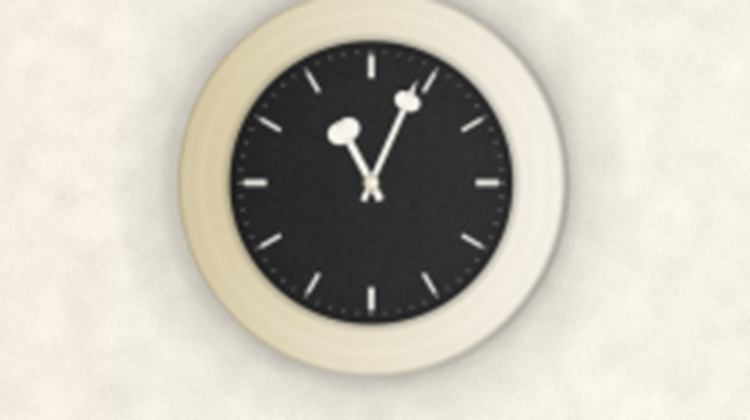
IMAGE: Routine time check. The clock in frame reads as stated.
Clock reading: 11:04
